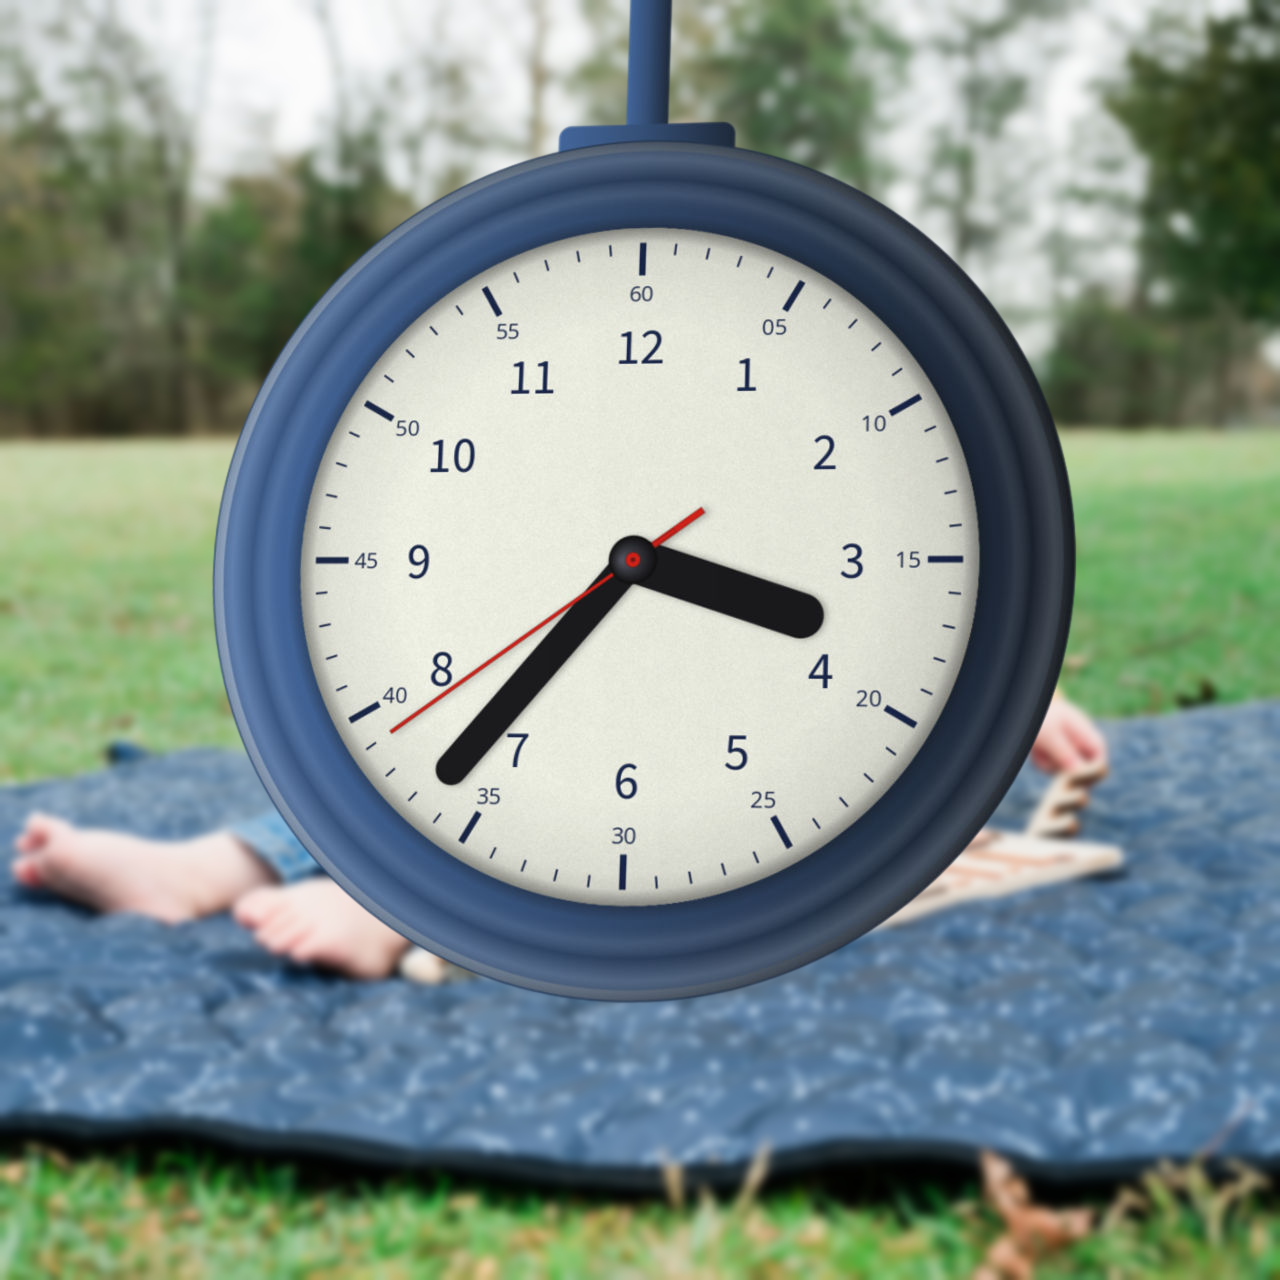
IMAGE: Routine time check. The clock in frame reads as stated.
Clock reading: 3:36:39
